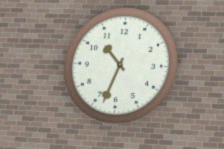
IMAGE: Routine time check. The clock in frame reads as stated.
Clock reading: 10:33
